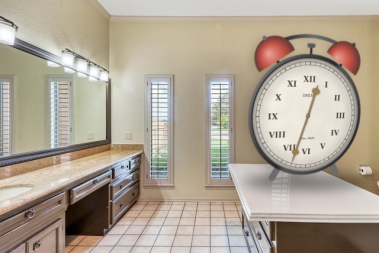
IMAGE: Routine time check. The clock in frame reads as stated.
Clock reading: 12:33
